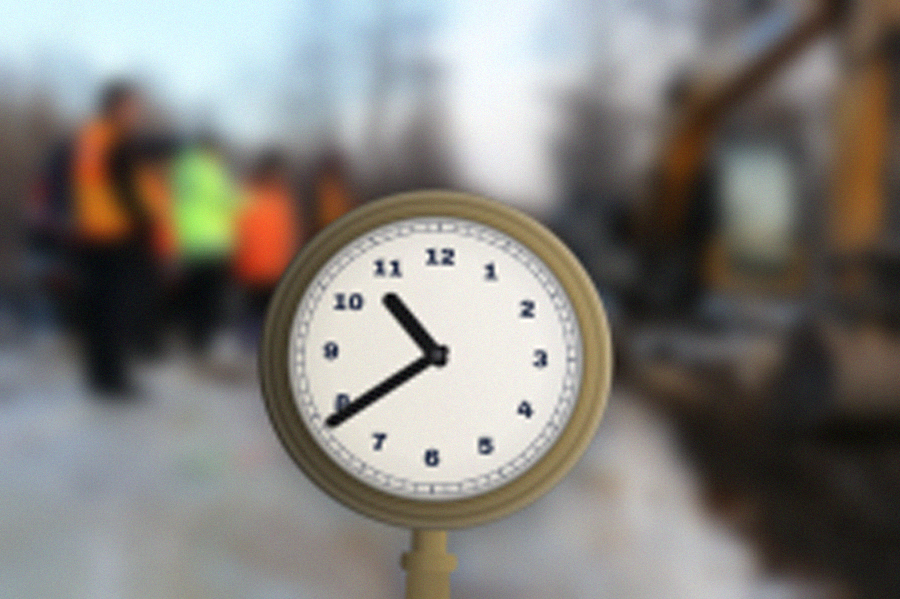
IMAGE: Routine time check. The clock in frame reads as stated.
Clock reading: 10:39
